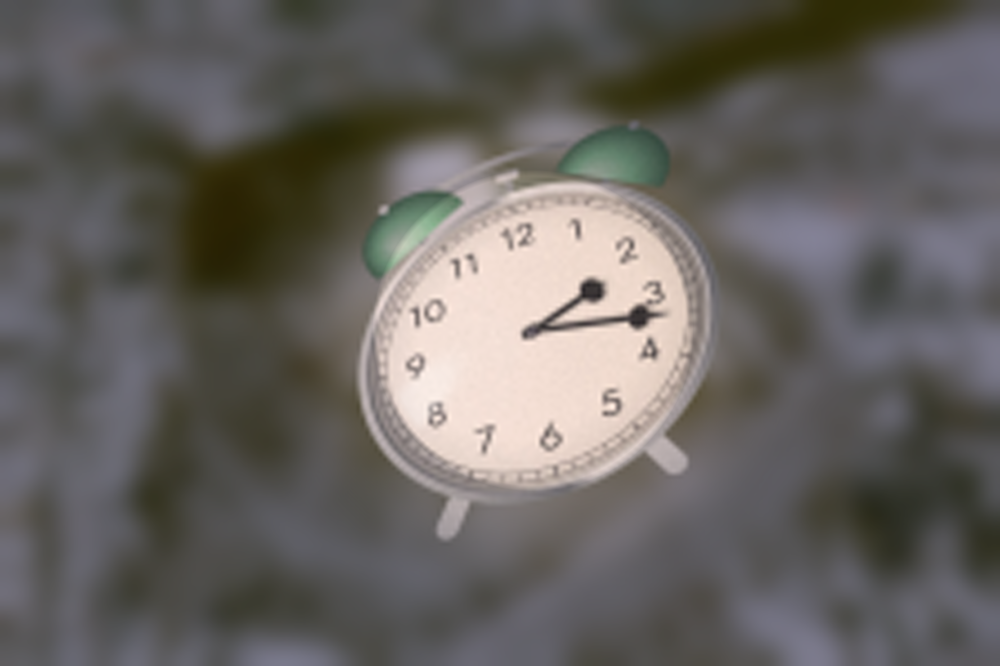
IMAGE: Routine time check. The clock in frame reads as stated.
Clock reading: 2:17
